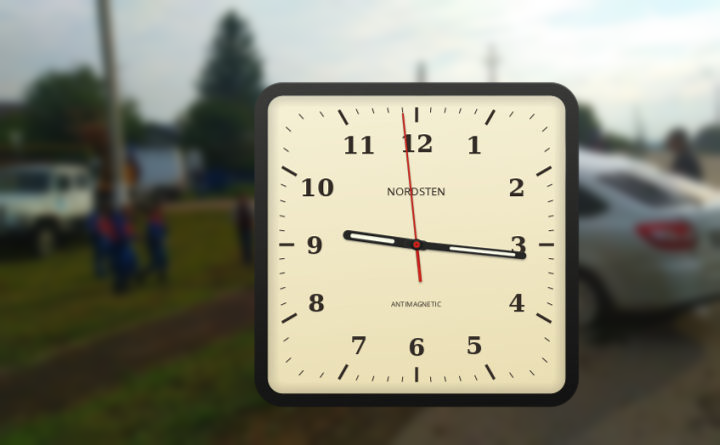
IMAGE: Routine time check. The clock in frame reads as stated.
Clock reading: 9:15:59
